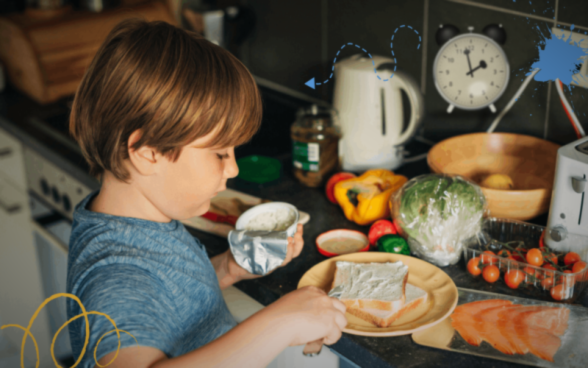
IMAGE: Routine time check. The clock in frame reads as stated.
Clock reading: 1:58
